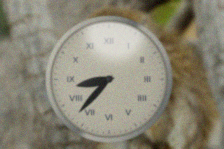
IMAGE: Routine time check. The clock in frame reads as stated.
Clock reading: 8:37
